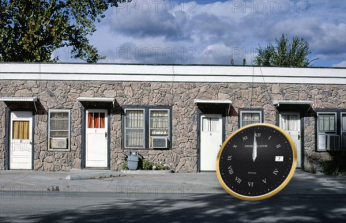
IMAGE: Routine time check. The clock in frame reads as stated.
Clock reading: 11:59
